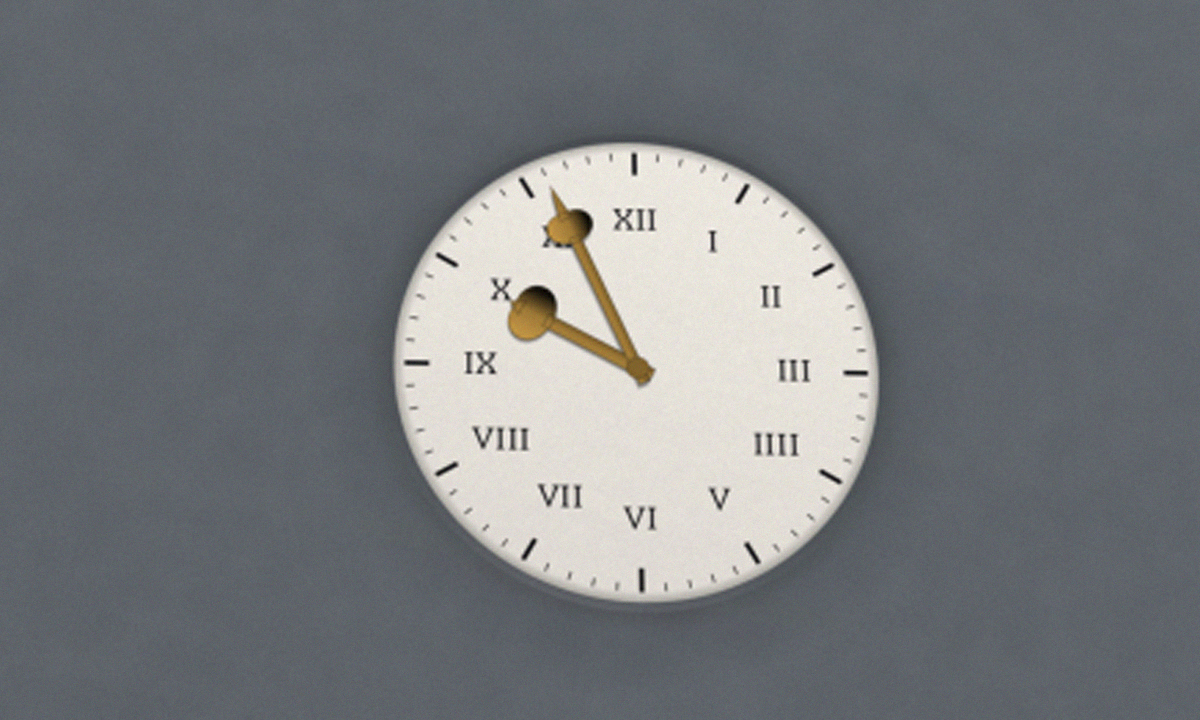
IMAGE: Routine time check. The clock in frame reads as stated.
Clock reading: 9:56
